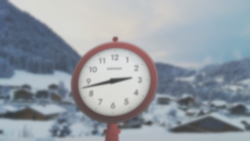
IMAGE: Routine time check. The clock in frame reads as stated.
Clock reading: 2:43
